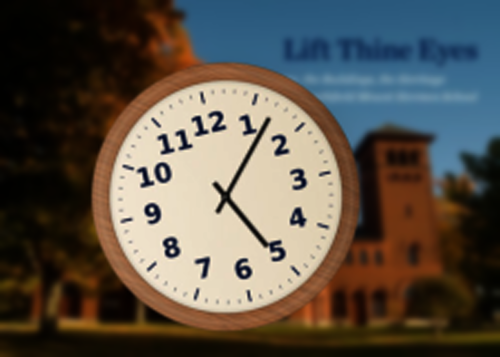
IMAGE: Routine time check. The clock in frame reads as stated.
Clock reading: 5:07
